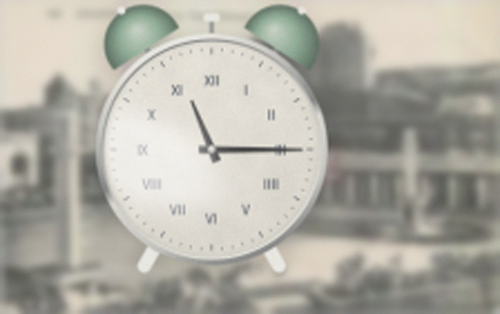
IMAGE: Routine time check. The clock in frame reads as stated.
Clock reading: 11:15
